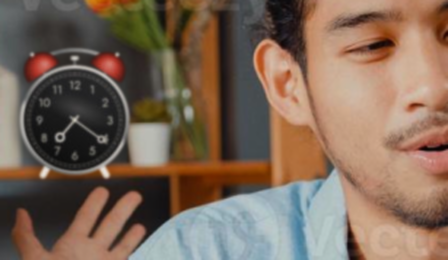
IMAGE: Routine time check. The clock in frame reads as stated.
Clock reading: 7:21
